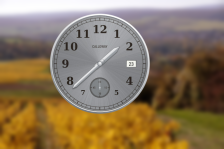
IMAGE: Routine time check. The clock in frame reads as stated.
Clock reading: 1:38
